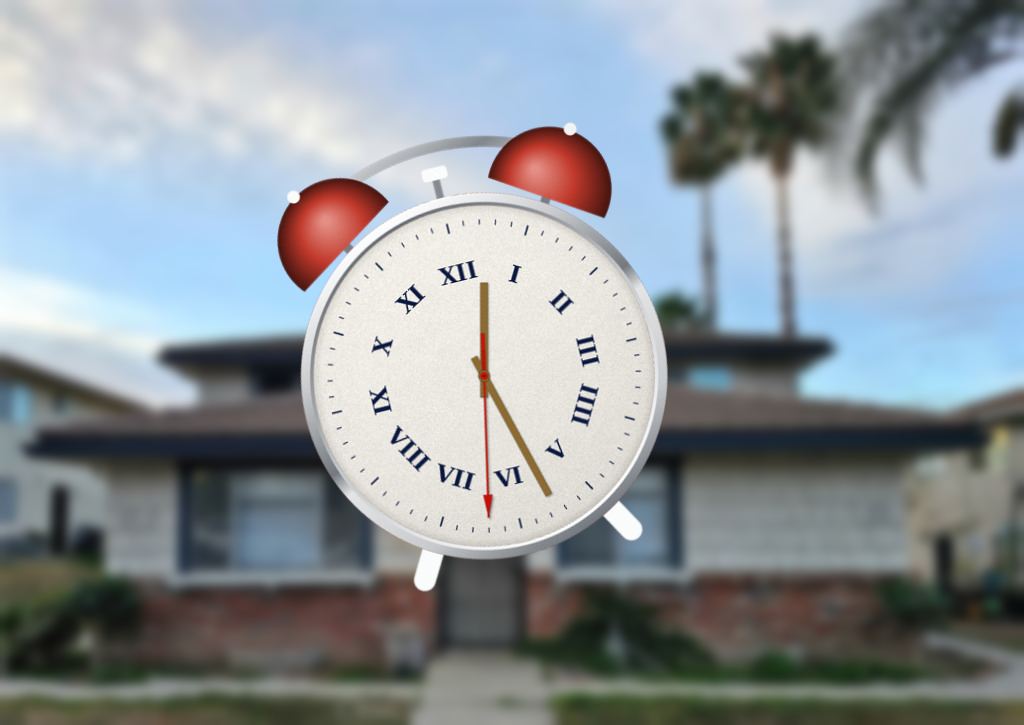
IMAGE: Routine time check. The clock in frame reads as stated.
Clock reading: 12:27:32
